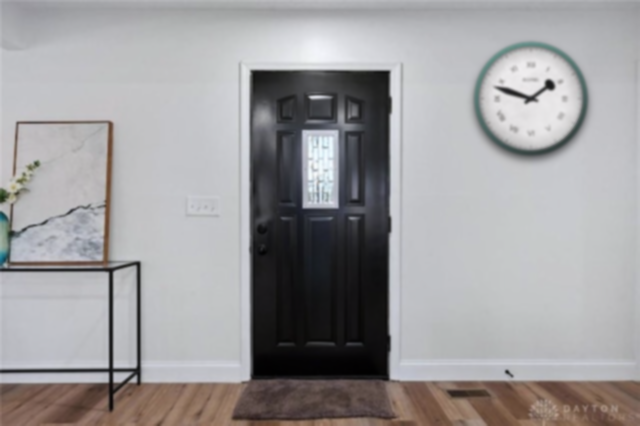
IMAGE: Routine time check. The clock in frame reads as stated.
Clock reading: 1:48
